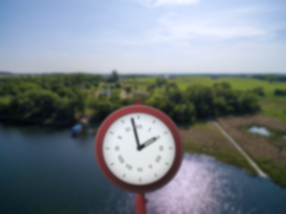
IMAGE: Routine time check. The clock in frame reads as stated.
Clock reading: 1:58
